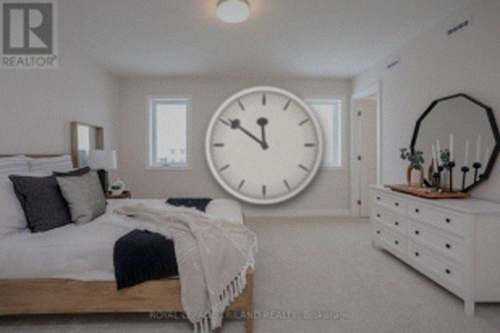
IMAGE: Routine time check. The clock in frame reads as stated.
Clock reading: 11:51
